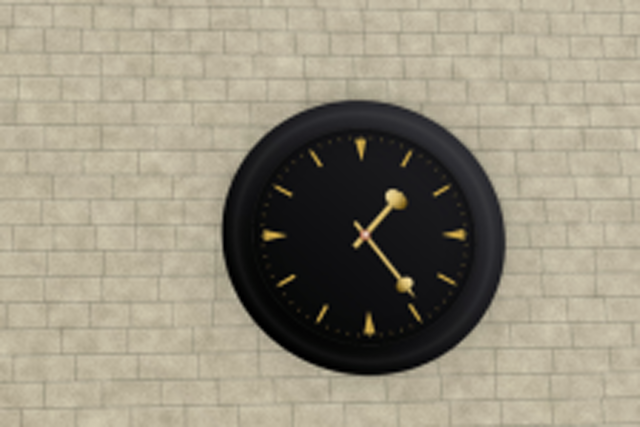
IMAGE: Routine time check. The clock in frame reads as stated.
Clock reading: 1:24
